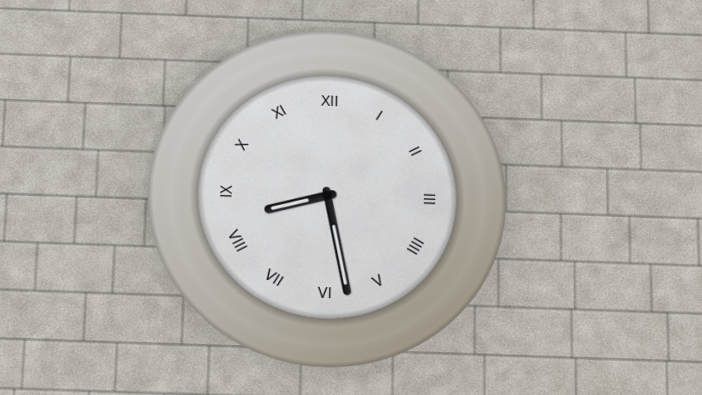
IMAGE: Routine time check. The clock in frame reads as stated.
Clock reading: 8:28
